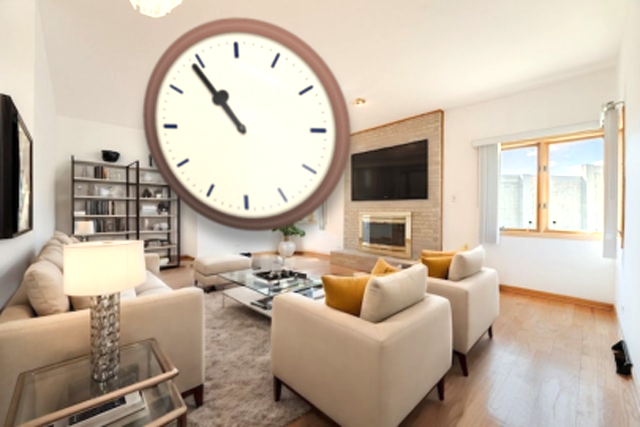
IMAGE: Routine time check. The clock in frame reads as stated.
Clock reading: 10:54
